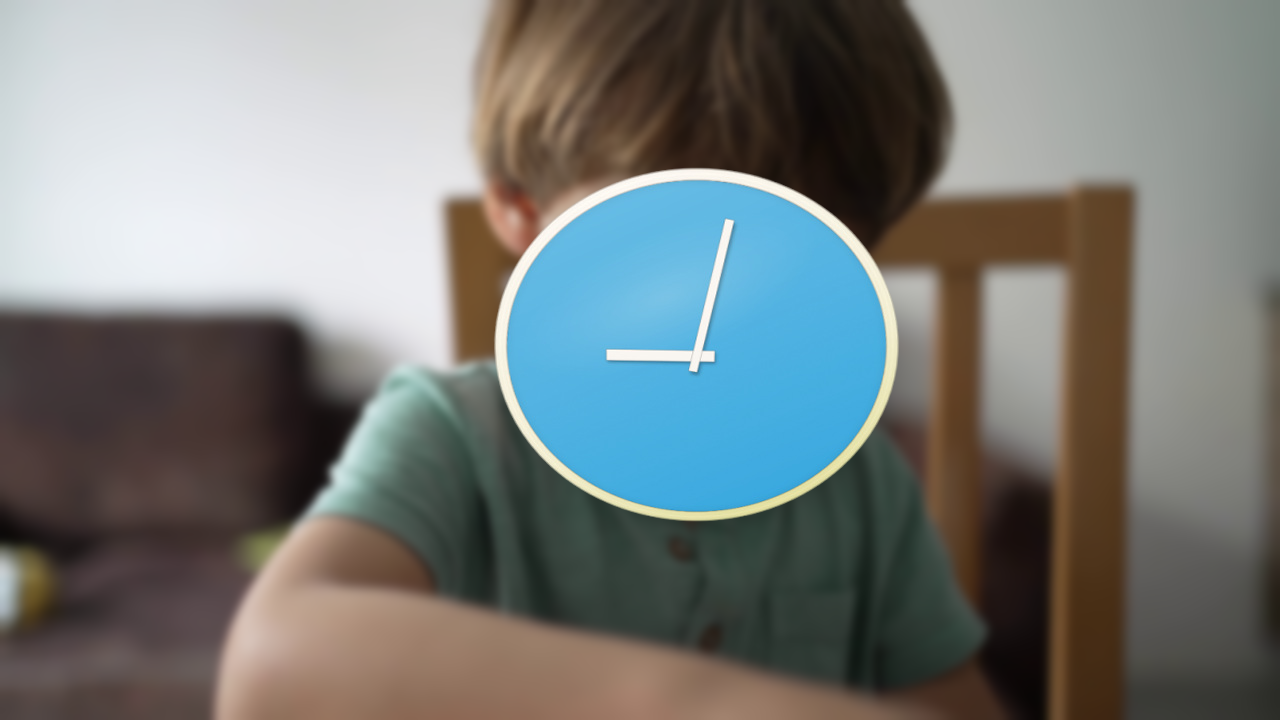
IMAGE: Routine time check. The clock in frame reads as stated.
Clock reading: 9:02
